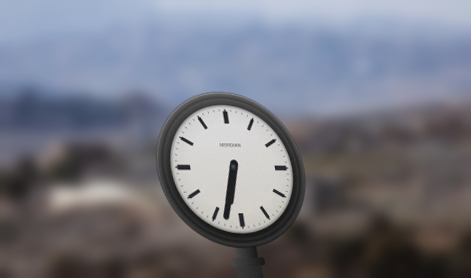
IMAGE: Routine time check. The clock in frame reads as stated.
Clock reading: 6:33
